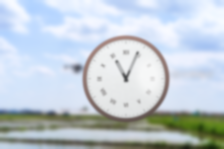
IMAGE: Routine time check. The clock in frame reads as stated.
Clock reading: 11:04
